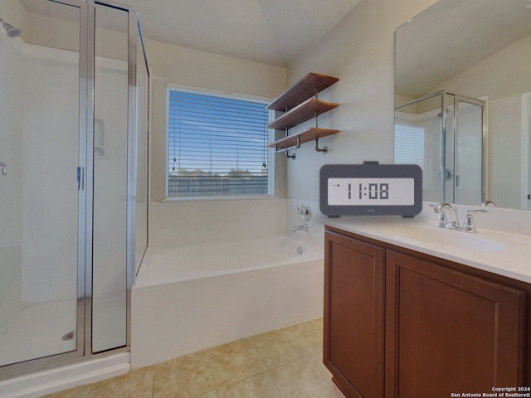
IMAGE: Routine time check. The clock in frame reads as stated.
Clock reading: 11:08
